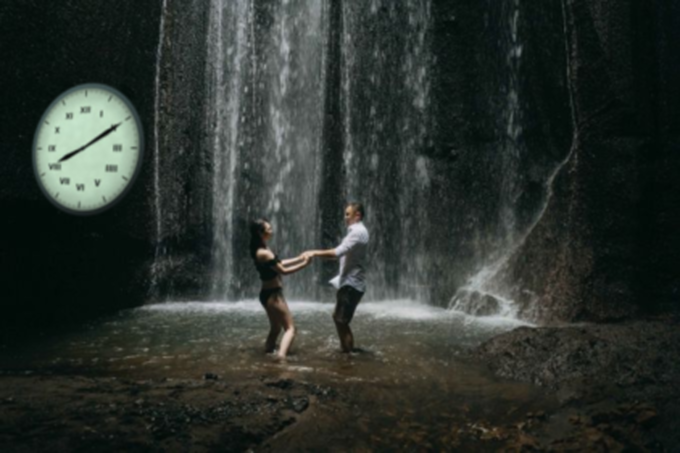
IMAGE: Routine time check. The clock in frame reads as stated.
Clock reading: 8:10
